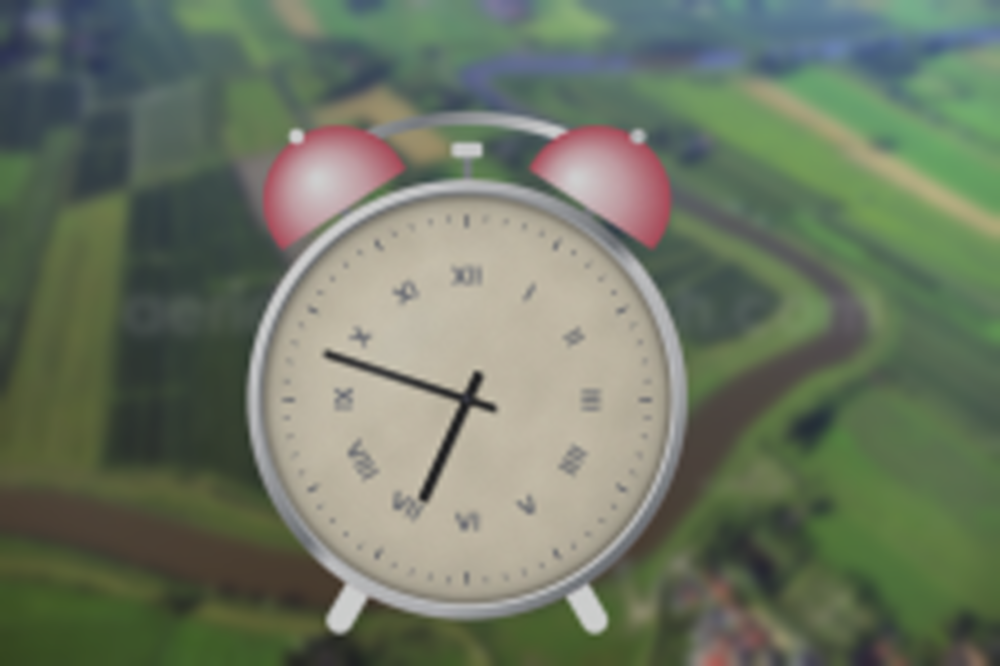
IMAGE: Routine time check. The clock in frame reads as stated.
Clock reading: 6:48
